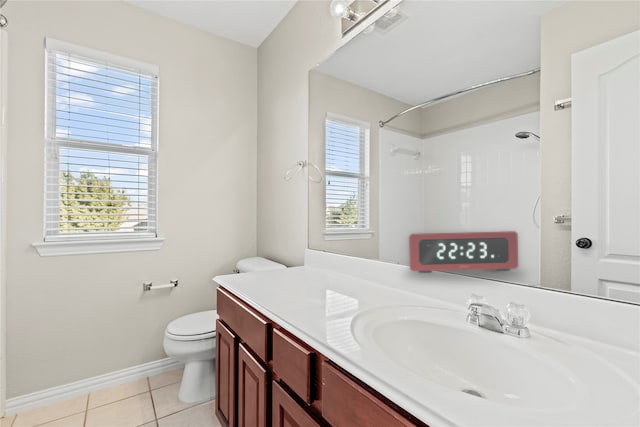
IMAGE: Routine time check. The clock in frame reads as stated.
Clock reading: 22:23
